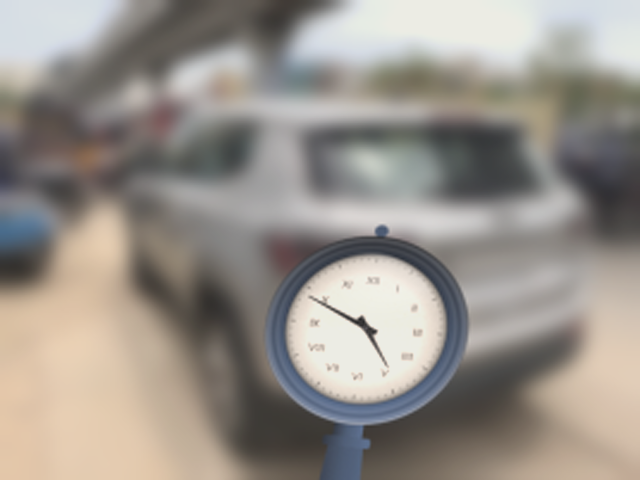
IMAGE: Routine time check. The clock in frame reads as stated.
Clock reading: 4:49
